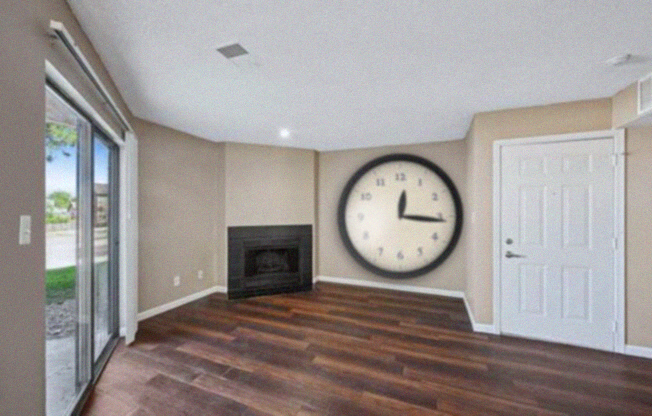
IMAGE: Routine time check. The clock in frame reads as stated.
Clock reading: 12:16
